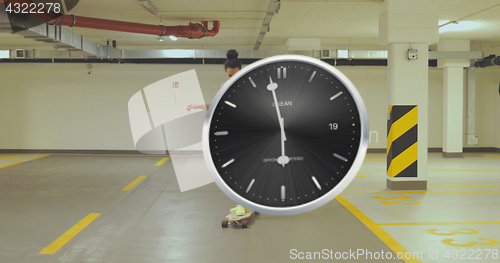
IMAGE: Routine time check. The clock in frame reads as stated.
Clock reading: 5:58
